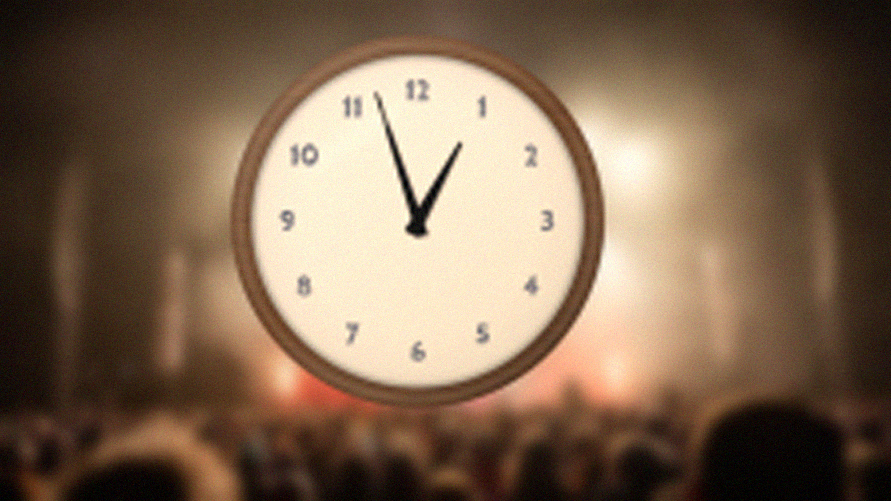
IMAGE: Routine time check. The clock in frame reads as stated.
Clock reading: 12:57
